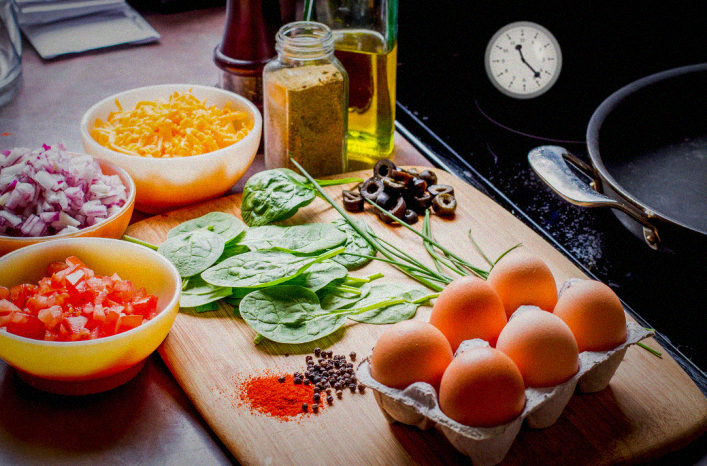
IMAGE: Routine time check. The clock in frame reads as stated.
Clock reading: 11:23
